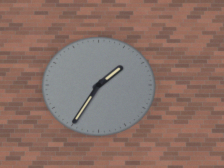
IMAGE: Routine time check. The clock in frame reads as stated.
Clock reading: 1:35
